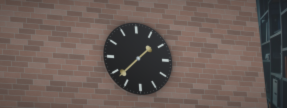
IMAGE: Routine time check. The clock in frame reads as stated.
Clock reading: 1:38
